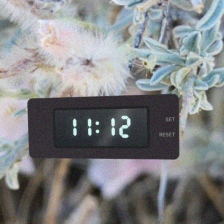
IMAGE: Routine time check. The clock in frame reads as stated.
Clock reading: 11:12
